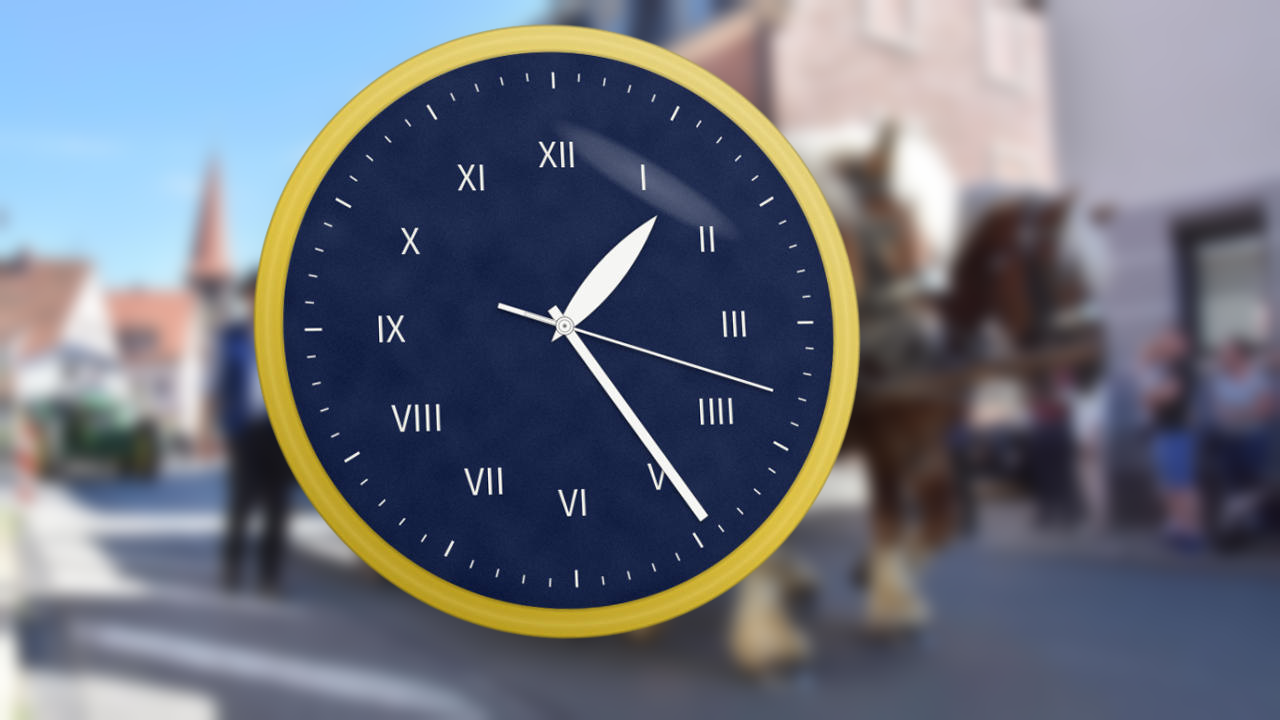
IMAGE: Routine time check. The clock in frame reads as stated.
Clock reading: 1:24:18
